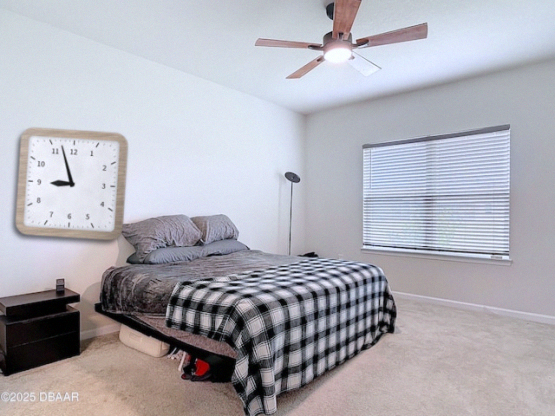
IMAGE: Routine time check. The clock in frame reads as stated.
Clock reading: 8:57
